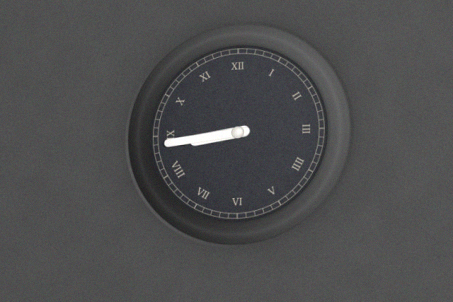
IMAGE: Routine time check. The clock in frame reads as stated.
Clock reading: 8:44
